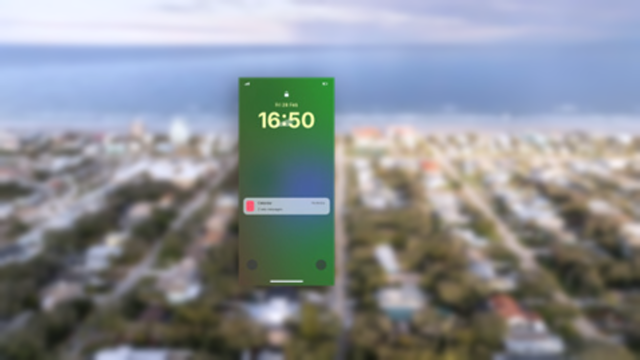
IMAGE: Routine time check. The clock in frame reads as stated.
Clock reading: 16:50
